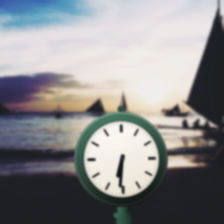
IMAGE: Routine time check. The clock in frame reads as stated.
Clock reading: 6:31
